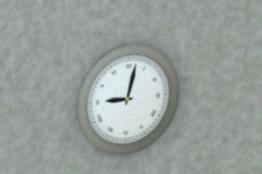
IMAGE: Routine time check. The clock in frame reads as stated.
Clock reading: 9:02
